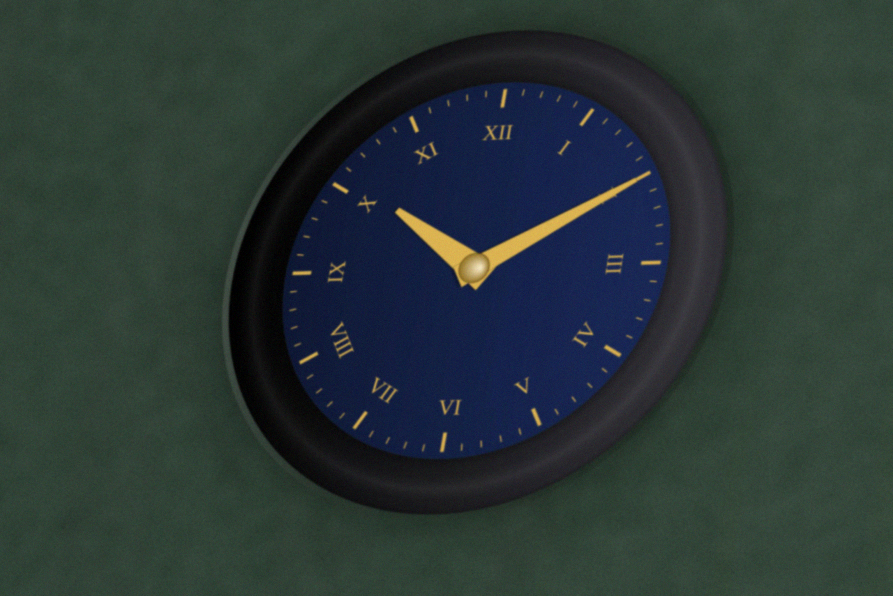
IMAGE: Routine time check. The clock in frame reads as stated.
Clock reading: 10:10
